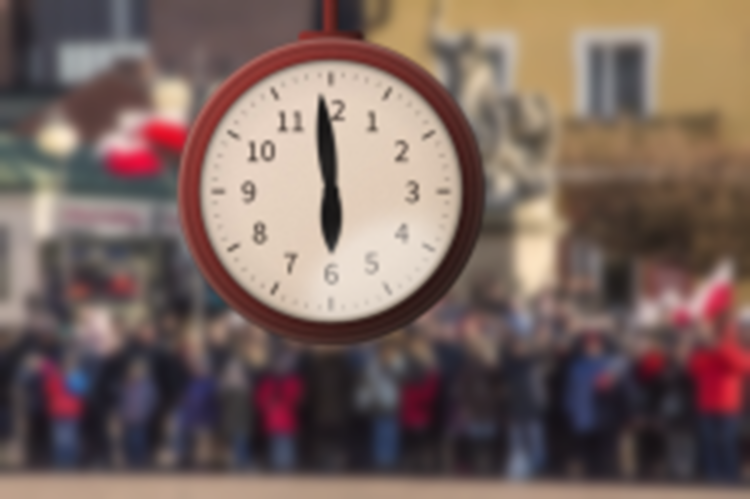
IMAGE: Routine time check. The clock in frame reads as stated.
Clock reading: 5:59
